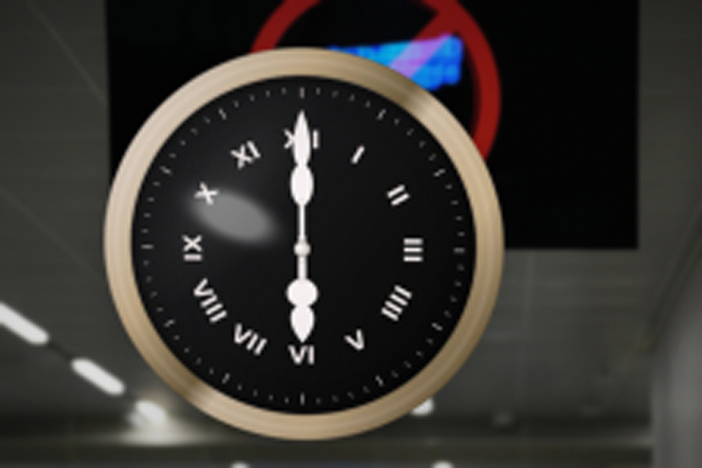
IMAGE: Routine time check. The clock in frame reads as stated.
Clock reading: 6:00
